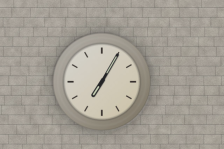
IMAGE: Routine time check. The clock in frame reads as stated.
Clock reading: 7:05
